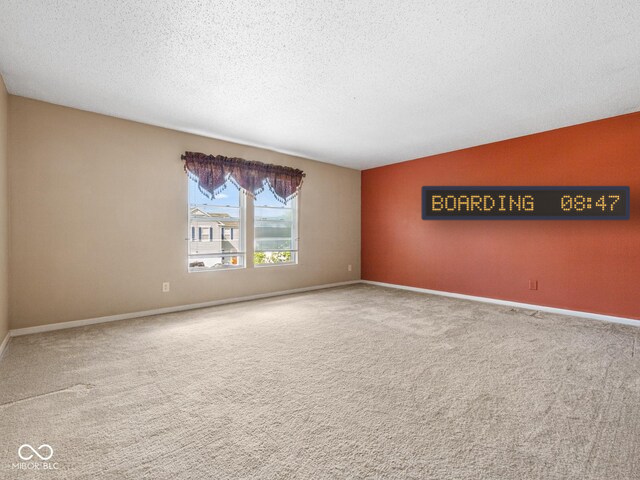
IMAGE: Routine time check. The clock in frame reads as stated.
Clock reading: 8:47
